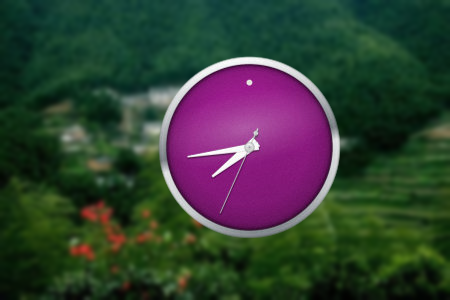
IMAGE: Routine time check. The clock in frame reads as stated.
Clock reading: 7:43:34
